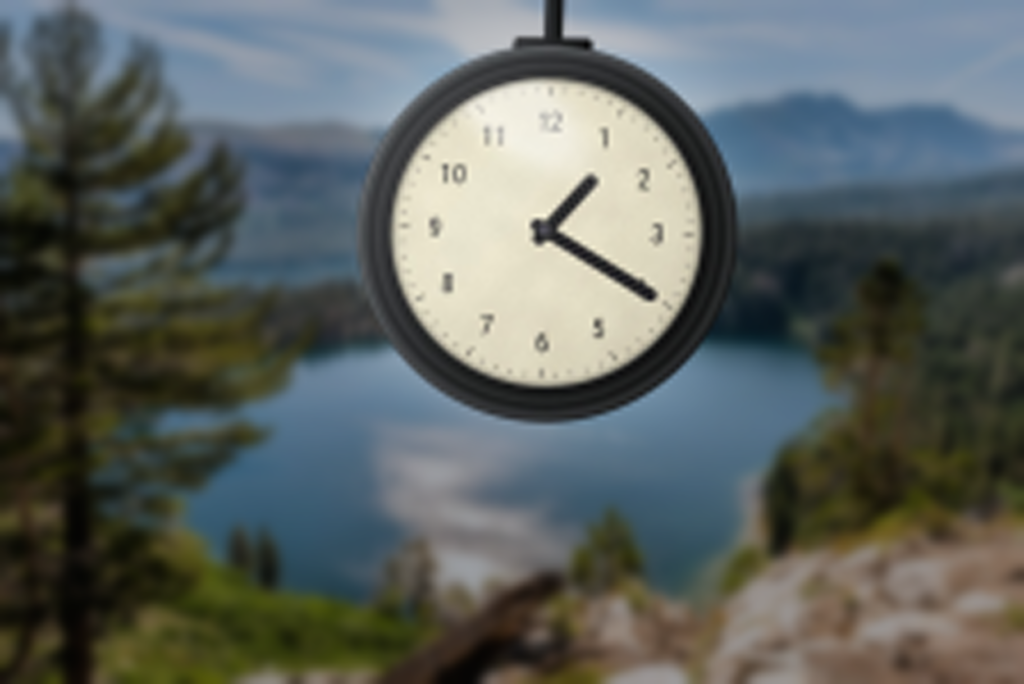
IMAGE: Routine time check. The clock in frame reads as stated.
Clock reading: 1:20
